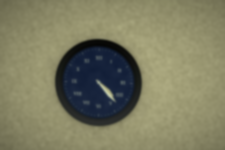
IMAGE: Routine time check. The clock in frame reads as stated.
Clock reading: 4:23
